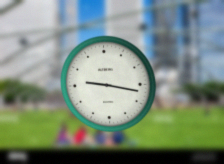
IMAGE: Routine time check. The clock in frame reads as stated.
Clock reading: 9:17
